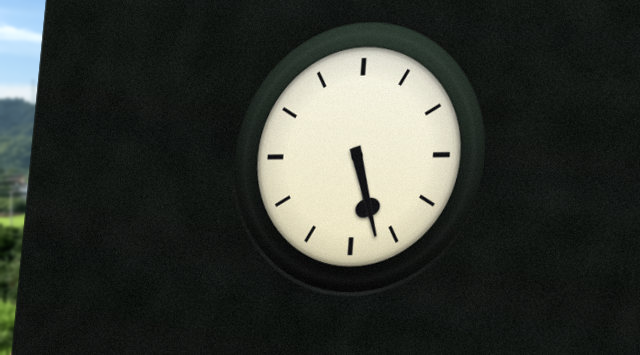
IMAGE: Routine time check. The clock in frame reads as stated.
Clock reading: 5:27
